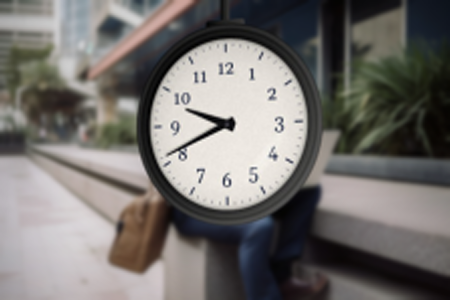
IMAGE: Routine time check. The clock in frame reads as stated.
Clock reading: 9:41
